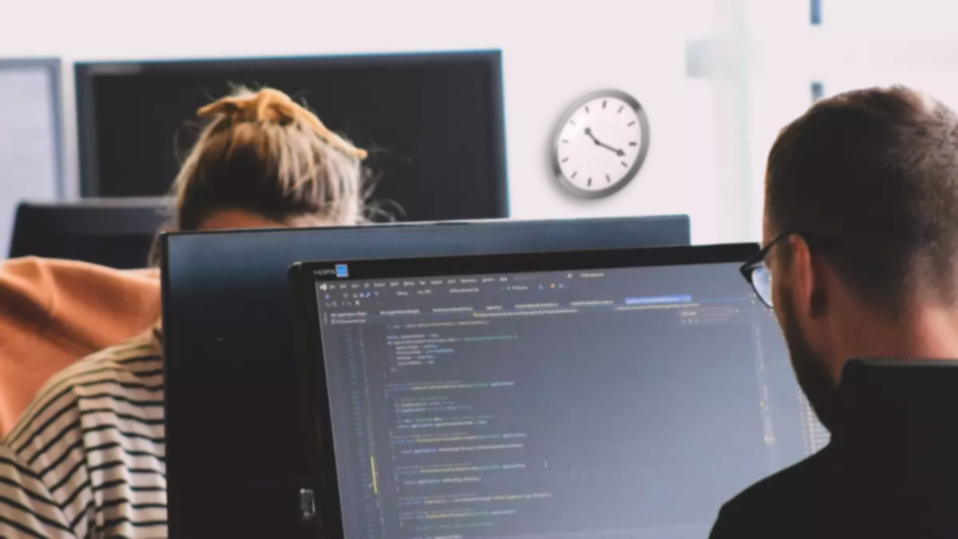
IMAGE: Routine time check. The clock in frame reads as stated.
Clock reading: 10:18
